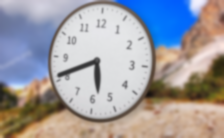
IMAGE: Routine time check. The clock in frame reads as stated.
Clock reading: 5:41
